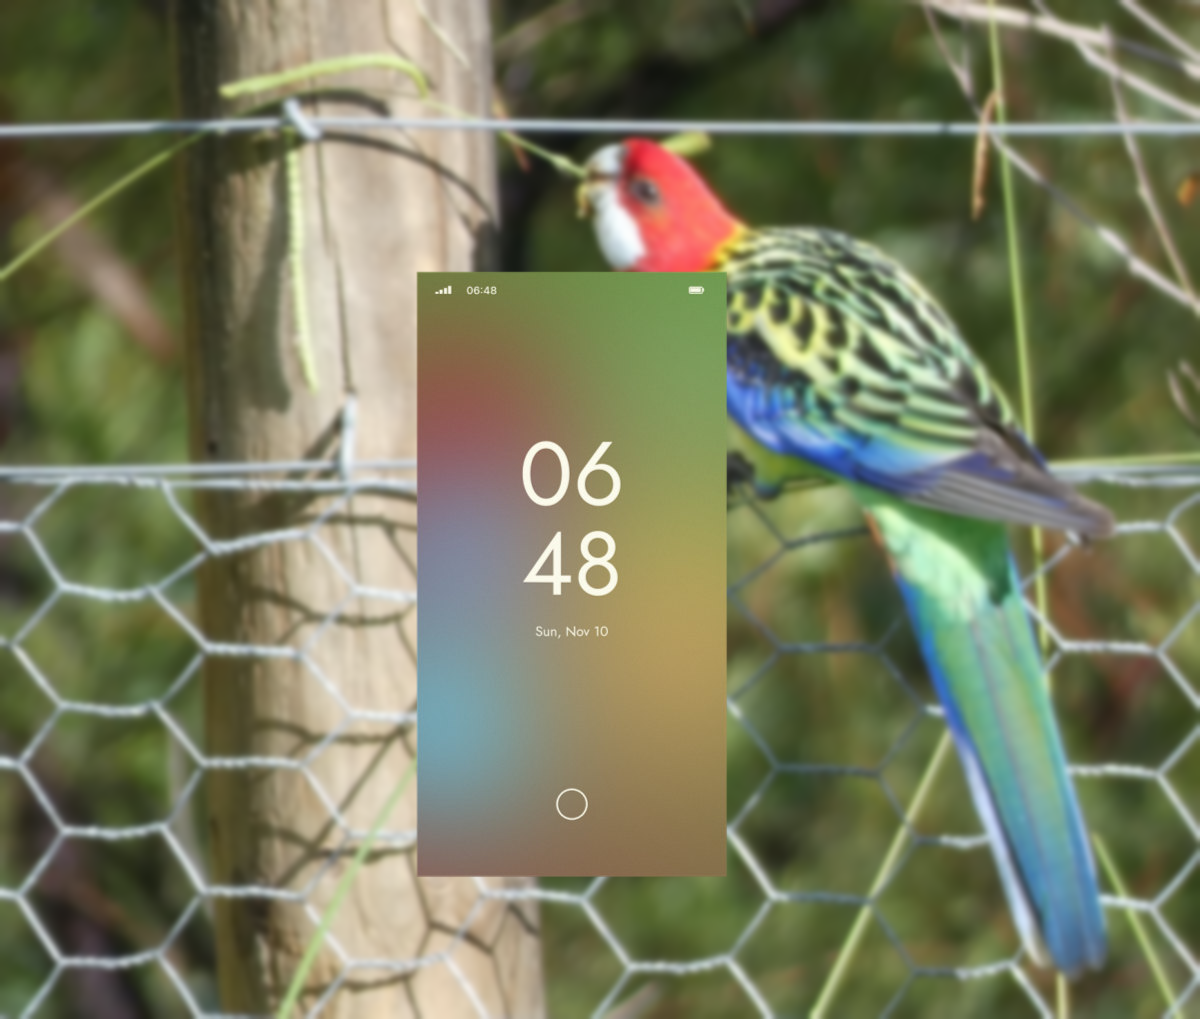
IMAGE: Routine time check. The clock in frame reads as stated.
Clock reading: 6:48
